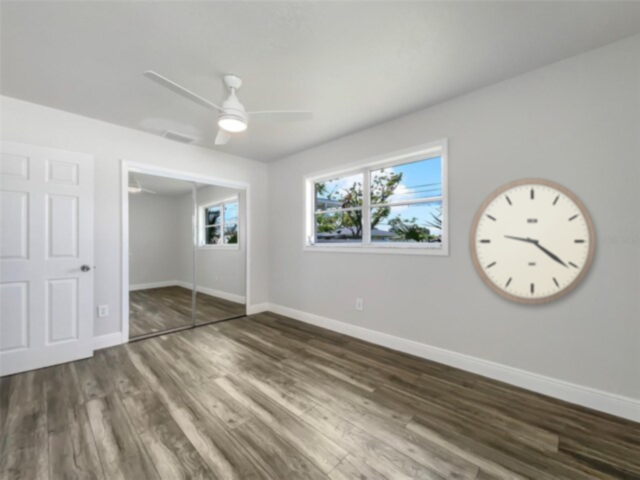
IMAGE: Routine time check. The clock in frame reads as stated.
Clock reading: 9:21
